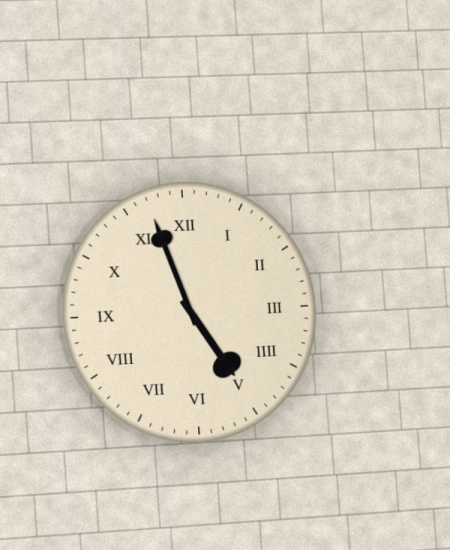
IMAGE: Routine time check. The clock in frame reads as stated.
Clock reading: 4:57
